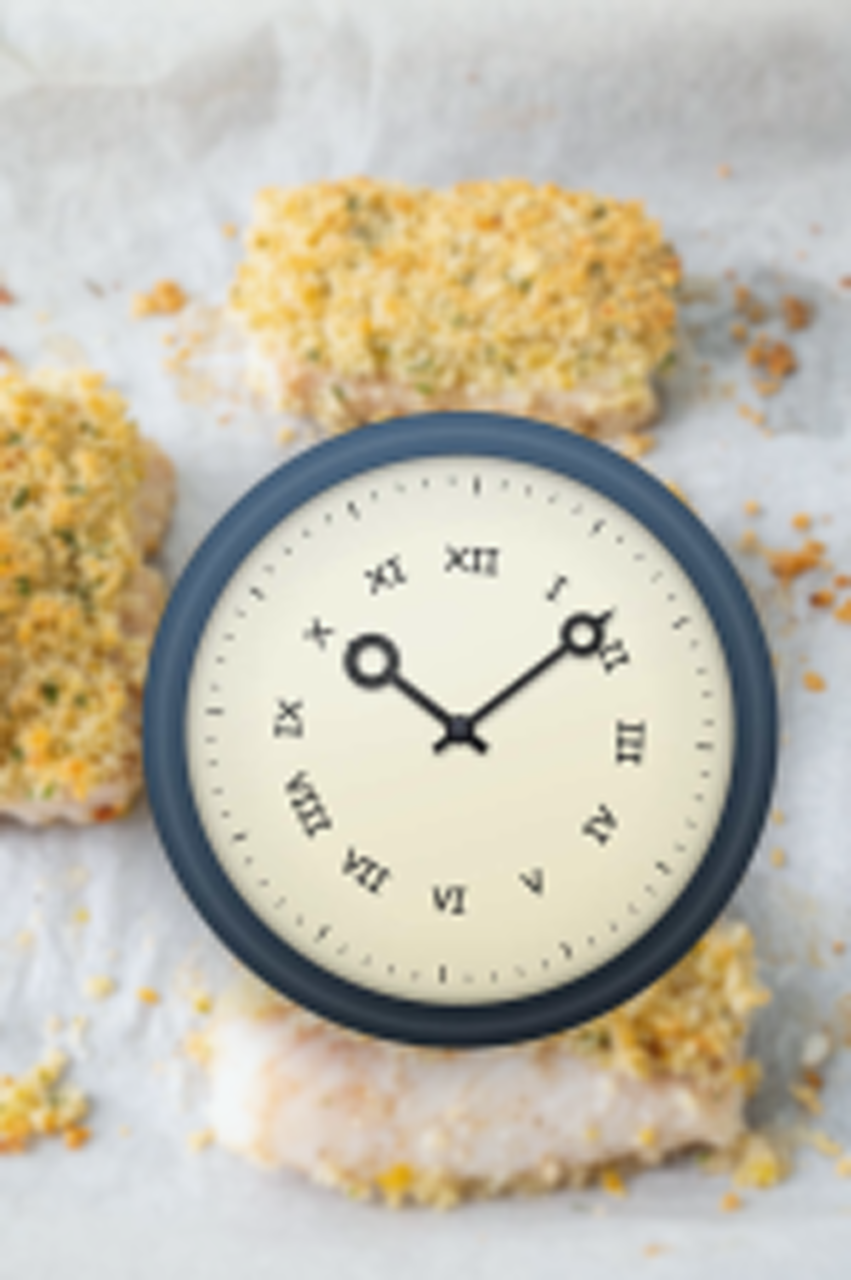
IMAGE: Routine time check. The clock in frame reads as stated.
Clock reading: 10:08
